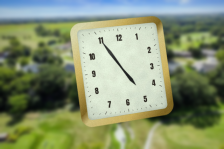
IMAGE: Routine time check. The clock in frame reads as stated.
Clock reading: 4:55
